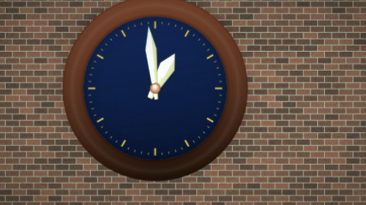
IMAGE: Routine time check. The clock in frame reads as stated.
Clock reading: 12:59
